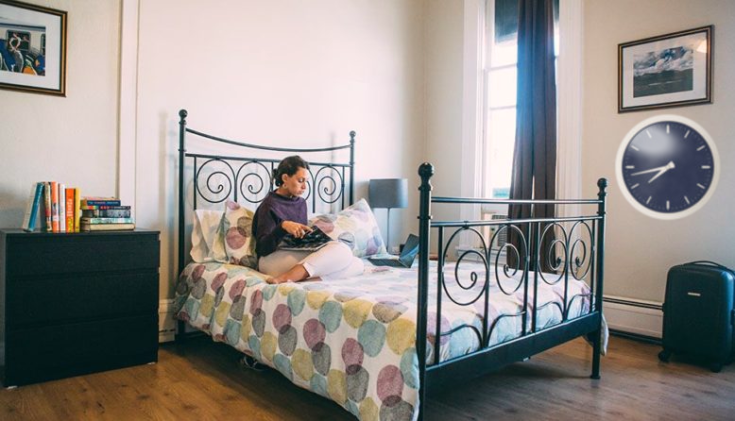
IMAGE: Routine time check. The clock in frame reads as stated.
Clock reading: 7:43
